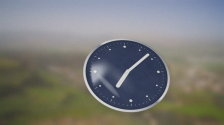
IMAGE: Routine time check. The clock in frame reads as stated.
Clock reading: 7:08
